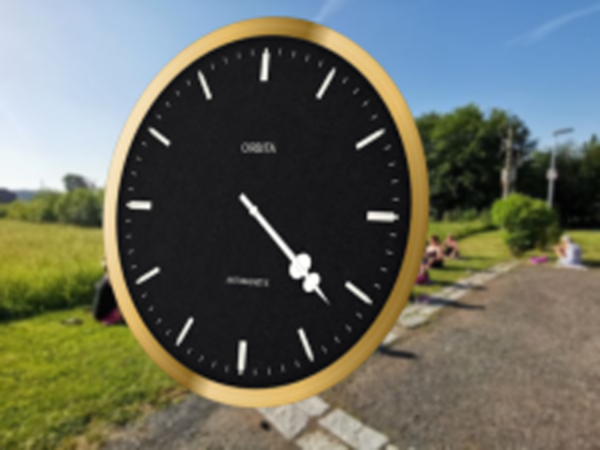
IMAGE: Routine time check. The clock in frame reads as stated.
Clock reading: 4:22
